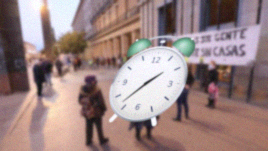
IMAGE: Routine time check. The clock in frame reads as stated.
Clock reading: 1:37
